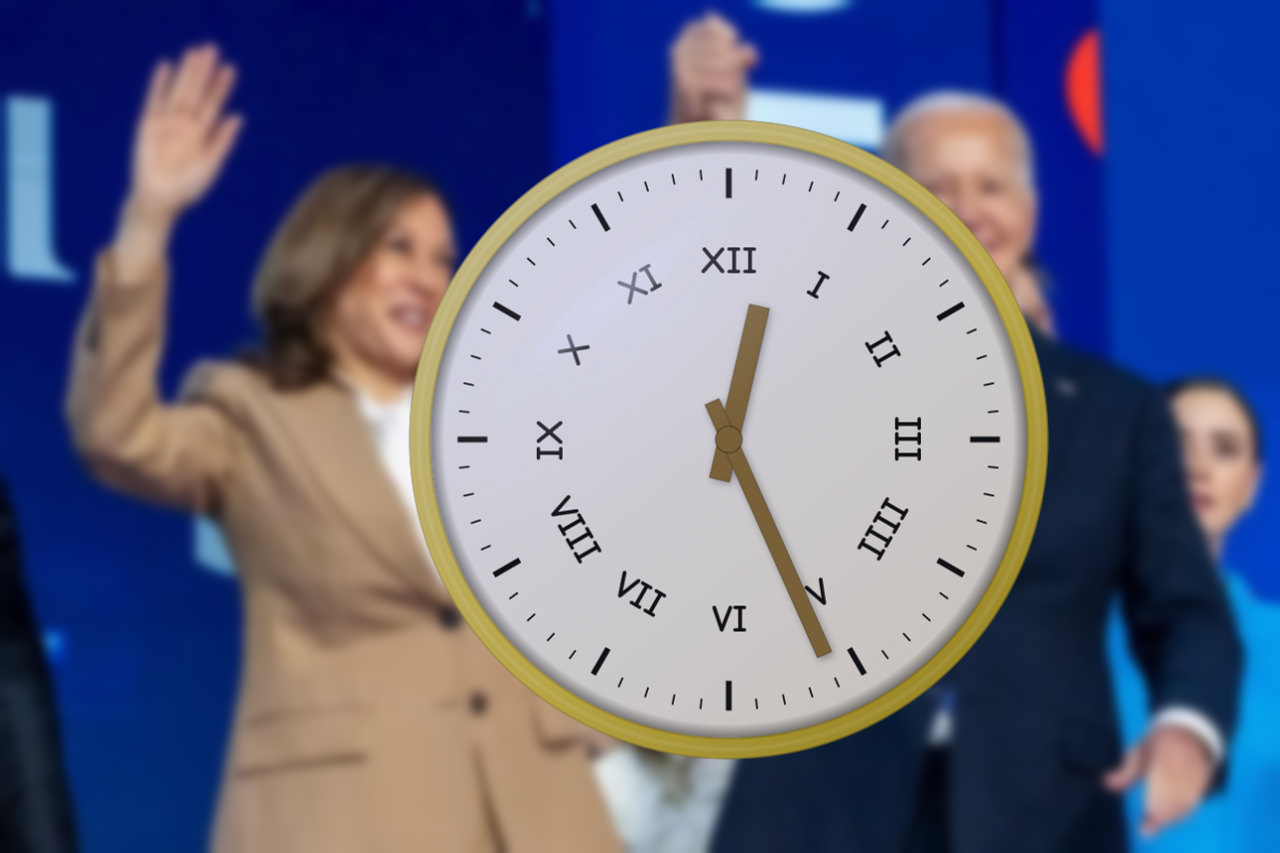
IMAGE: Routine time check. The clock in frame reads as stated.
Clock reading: 12:26
